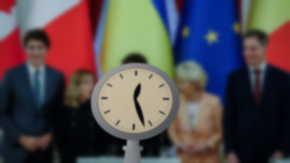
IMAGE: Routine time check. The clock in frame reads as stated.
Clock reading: 12:27
